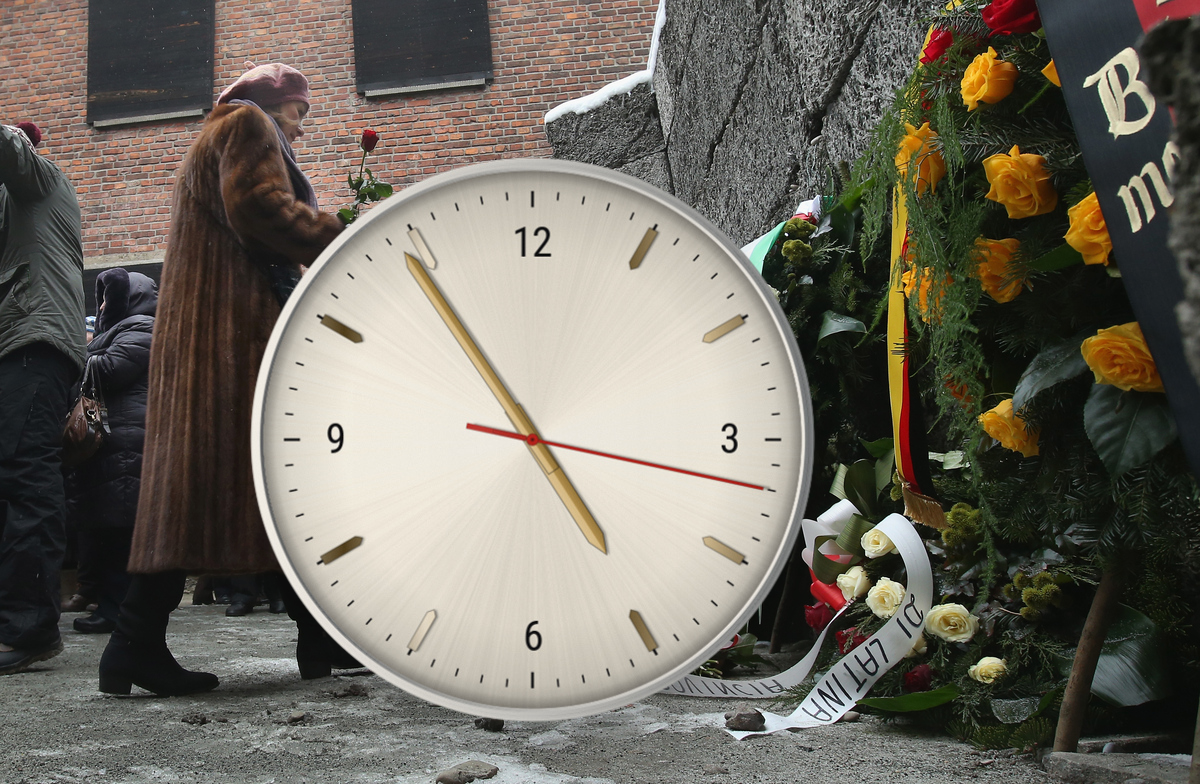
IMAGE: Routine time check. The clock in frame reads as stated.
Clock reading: 4:54:17
